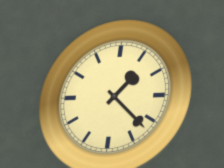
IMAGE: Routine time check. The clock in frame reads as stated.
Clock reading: 1:22
